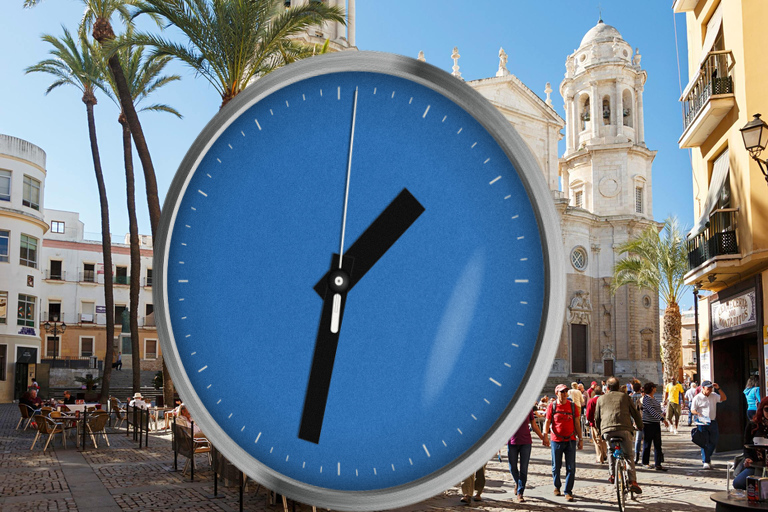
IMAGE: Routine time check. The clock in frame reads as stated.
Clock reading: 1:32:01
